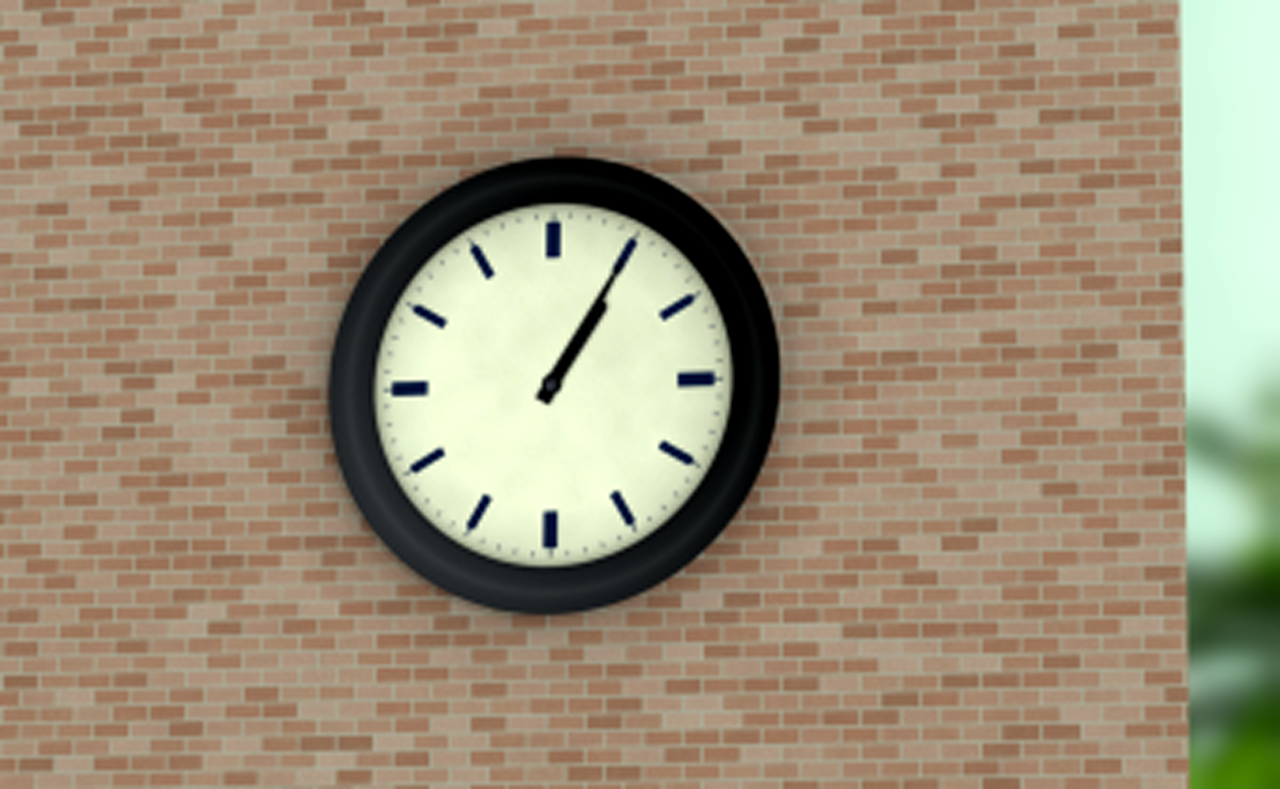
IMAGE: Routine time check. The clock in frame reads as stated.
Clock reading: 1:05
